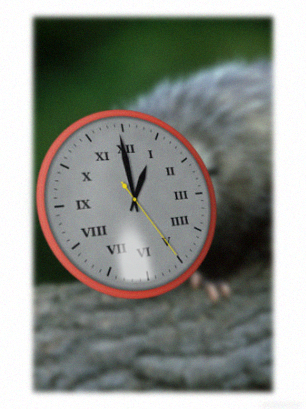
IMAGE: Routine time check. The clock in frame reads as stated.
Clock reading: 12:59:25
